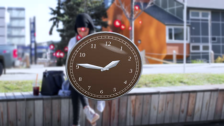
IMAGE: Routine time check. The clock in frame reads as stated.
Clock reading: 1:46
